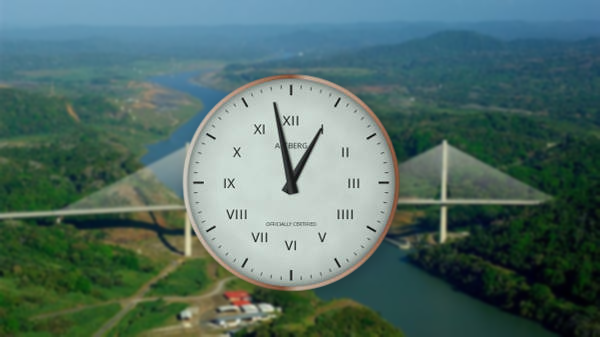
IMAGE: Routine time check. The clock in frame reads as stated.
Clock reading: 12:58
